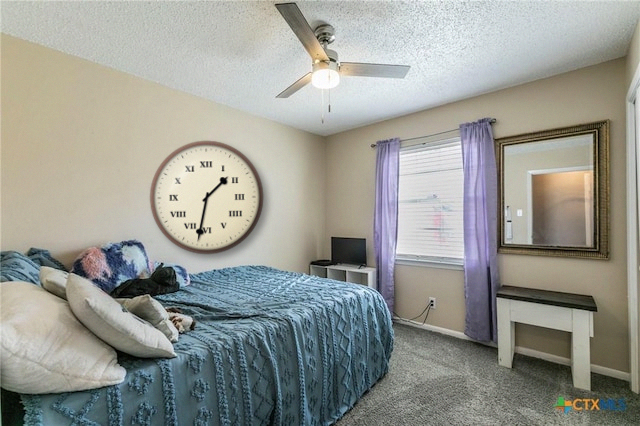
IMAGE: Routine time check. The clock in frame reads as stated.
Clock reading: 1:32
